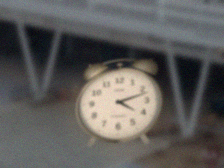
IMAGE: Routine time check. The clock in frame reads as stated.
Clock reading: 4:12
